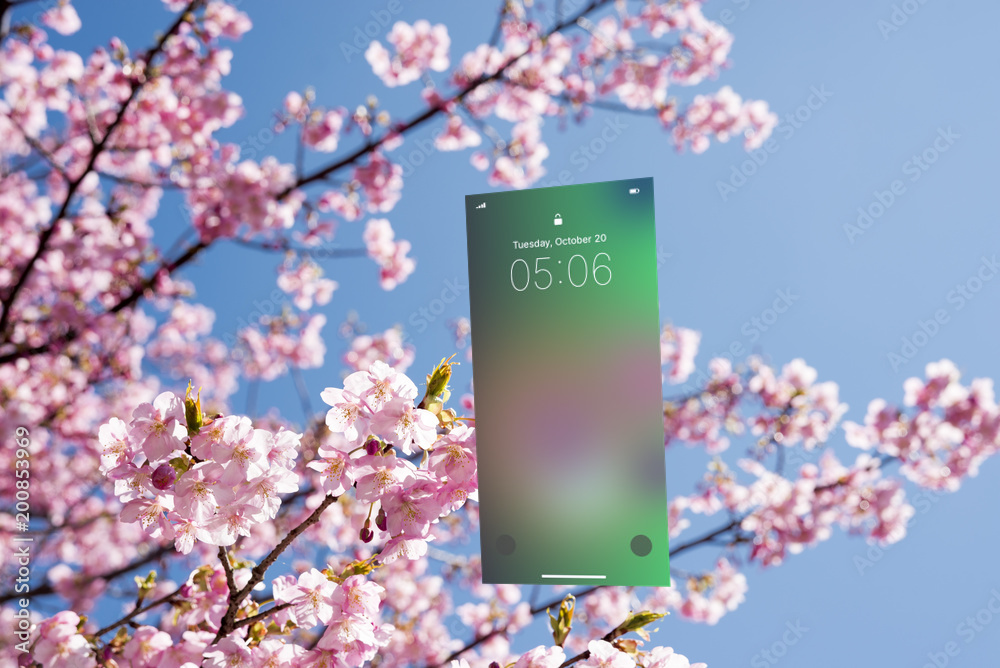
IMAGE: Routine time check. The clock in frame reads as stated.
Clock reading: 5:06
